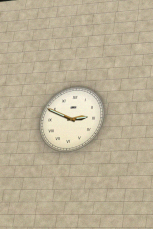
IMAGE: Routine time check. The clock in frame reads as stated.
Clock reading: 2:49
